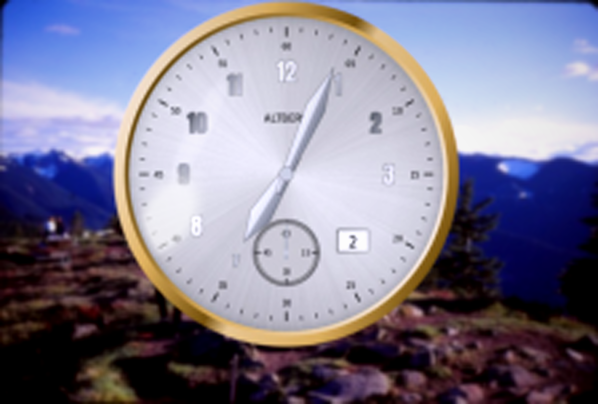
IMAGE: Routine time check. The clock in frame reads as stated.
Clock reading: 7:04
